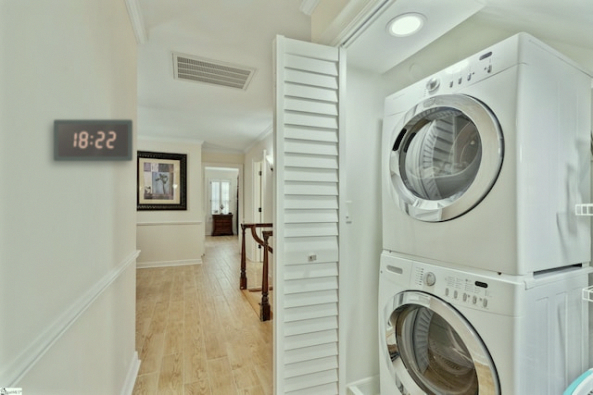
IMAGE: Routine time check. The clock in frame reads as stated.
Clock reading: 18:22
